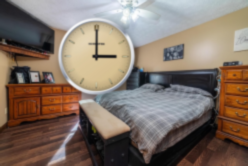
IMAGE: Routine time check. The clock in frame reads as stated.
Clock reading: 3:00
